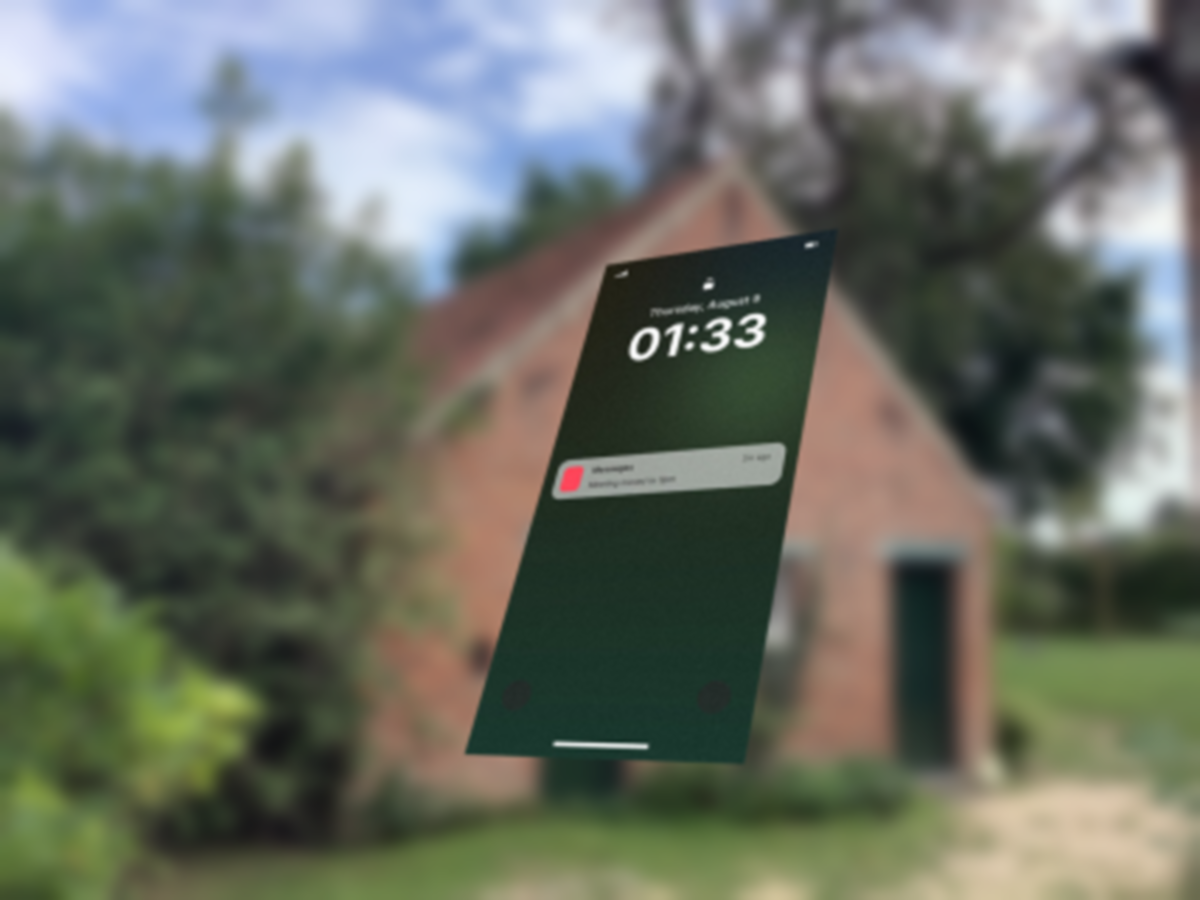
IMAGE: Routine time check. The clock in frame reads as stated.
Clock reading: 1:33
